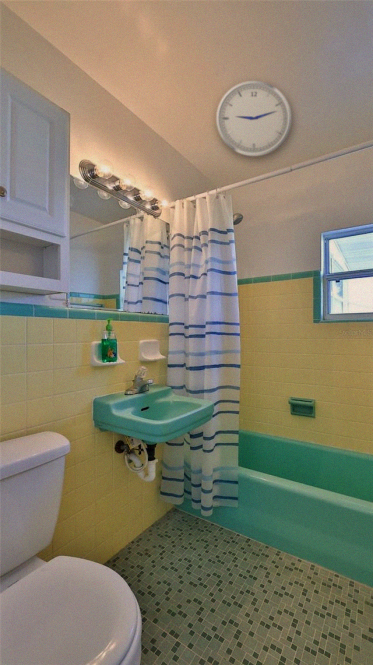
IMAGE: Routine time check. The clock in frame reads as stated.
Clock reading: 9:12
